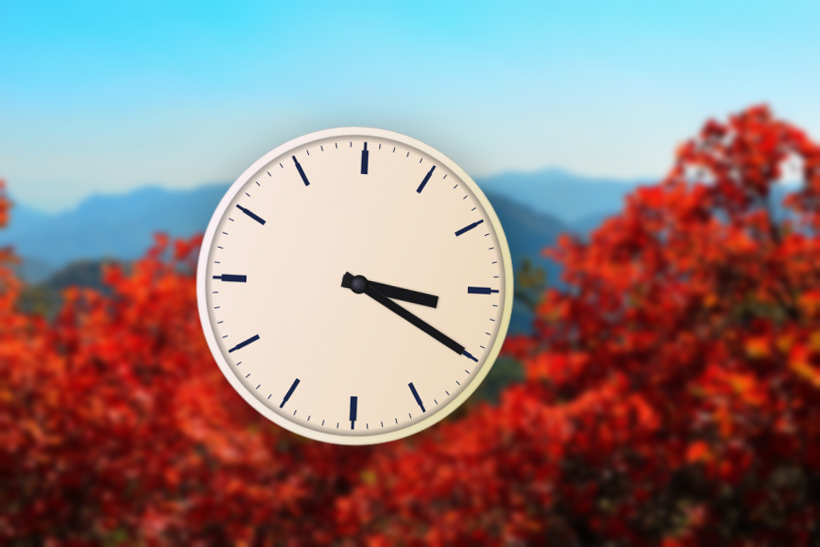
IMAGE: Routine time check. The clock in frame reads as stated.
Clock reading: 3:20
